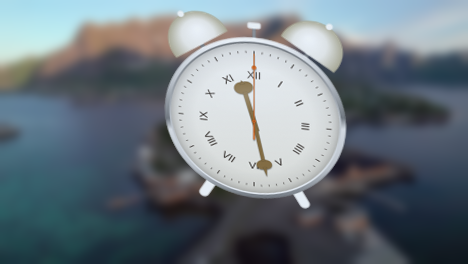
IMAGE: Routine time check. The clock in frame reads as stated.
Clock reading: 11:28:00
